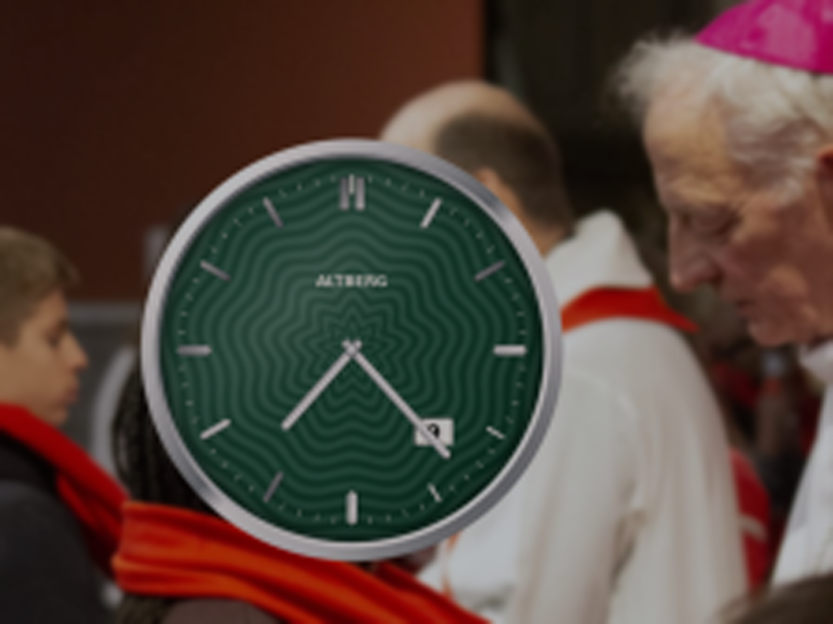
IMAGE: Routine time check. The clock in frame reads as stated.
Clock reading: 7:23
